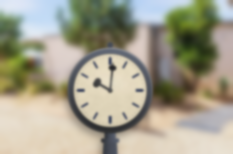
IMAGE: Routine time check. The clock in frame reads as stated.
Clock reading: 10:01
